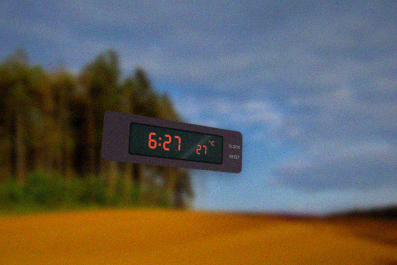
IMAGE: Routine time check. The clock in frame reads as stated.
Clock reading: 6:27
